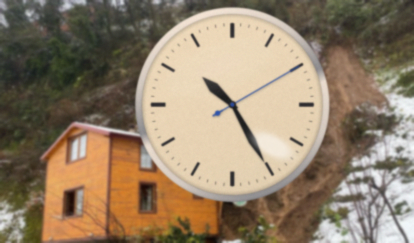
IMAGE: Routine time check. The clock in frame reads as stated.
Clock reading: 10:25:10
